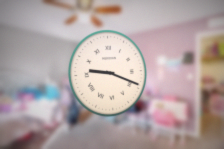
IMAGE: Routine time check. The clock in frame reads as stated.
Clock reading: 9:19
